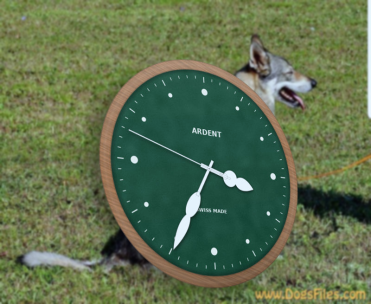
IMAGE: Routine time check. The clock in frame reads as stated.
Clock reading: 3:34:48
